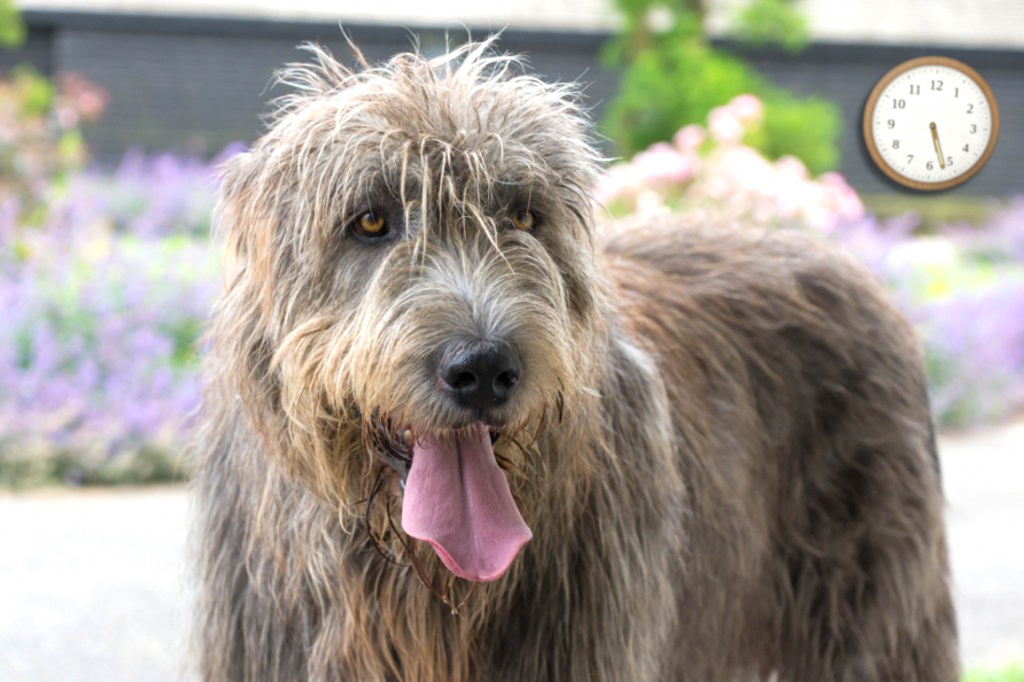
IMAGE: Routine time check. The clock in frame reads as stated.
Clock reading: 5:27
